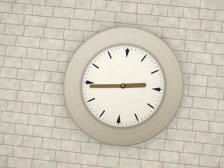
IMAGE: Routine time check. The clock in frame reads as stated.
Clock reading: 2:44
